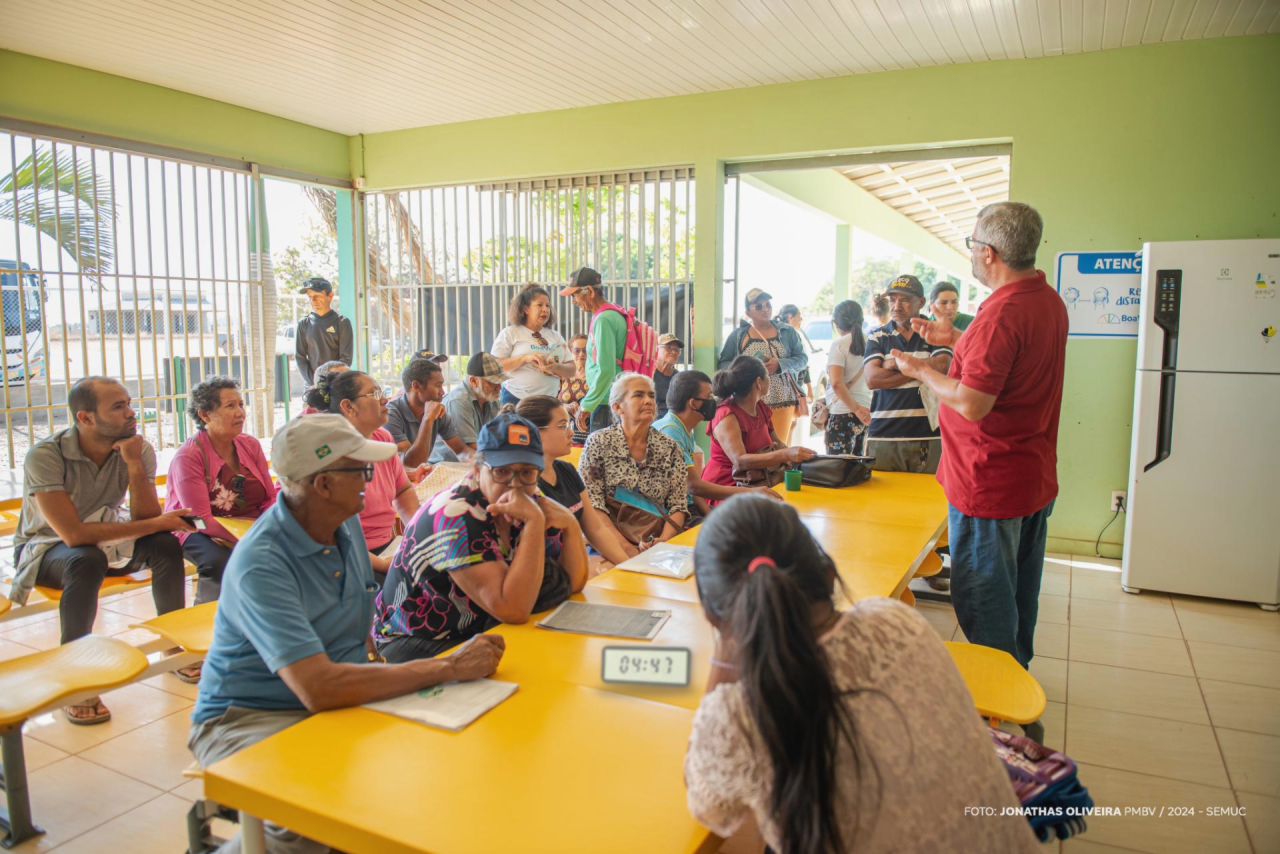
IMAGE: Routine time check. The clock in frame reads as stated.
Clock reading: 4:47
